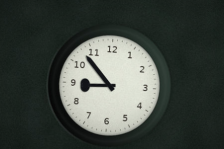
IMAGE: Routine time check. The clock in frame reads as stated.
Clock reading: 8:53
